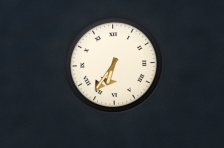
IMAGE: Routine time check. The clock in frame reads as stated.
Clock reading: 6:36
